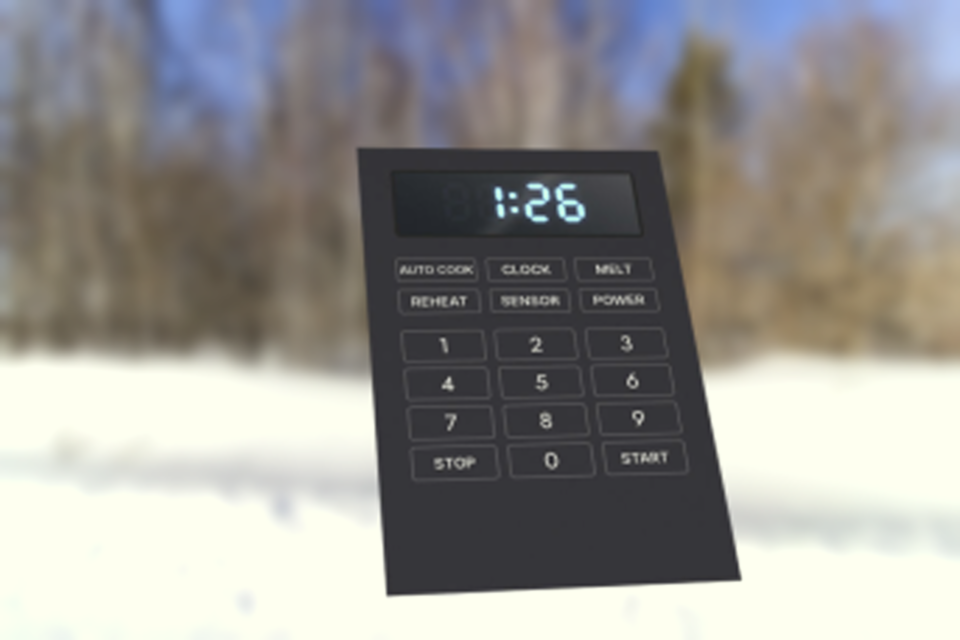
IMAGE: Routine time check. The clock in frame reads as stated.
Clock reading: 1:26
